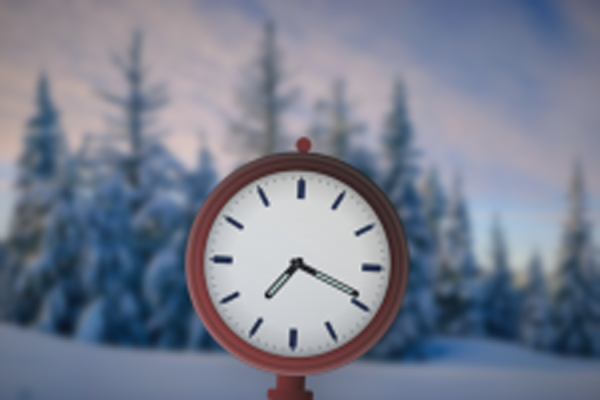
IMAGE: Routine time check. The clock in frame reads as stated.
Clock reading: 7:19
